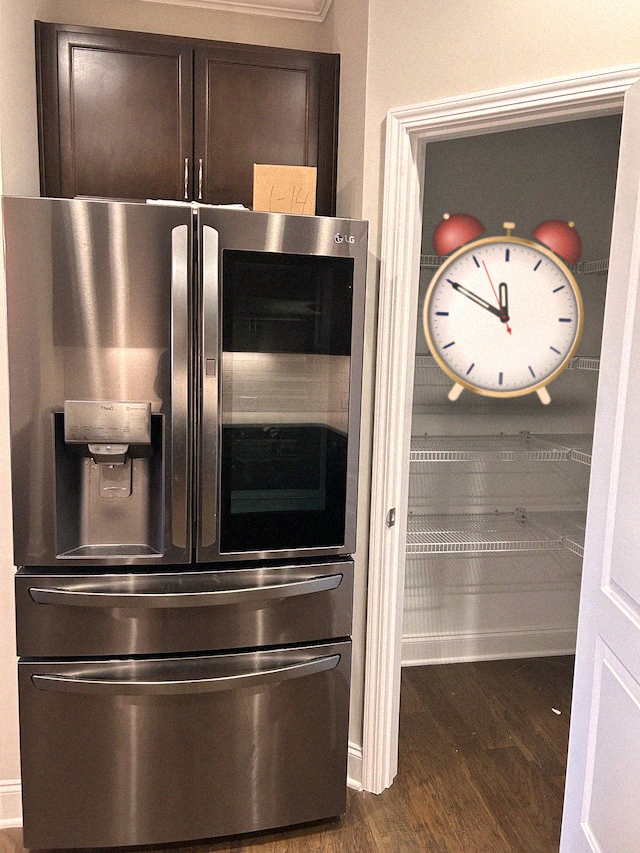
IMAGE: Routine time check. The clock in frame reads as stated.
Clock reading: 11:49:56
